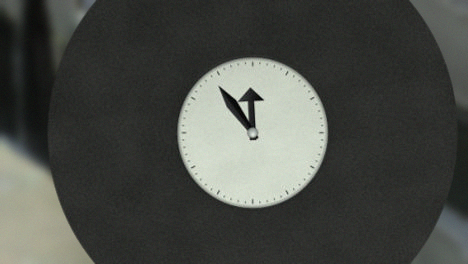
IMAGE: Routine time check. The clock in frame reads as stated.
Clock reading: 11:54
